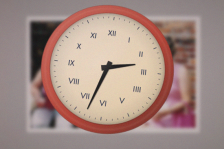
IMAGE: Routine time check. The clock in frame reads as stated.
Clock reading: 2:33
